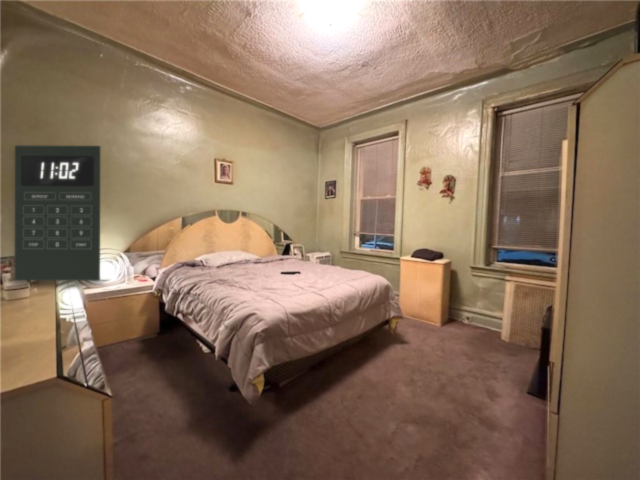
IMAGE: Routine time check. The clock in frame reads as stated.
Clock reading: 11:02
